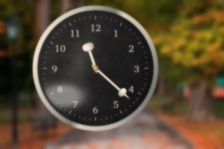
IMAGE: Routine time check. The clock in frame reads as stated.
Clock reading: 11:22
